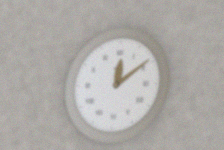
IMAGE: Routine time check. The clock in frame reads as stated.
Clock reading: 12:09
